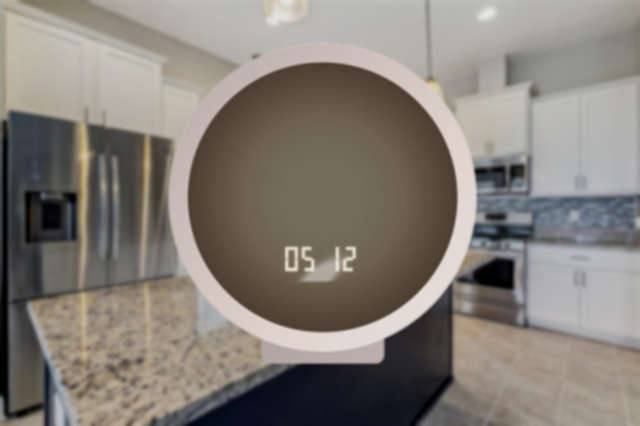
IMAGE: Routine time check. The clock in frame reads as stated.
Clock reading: 5:12
